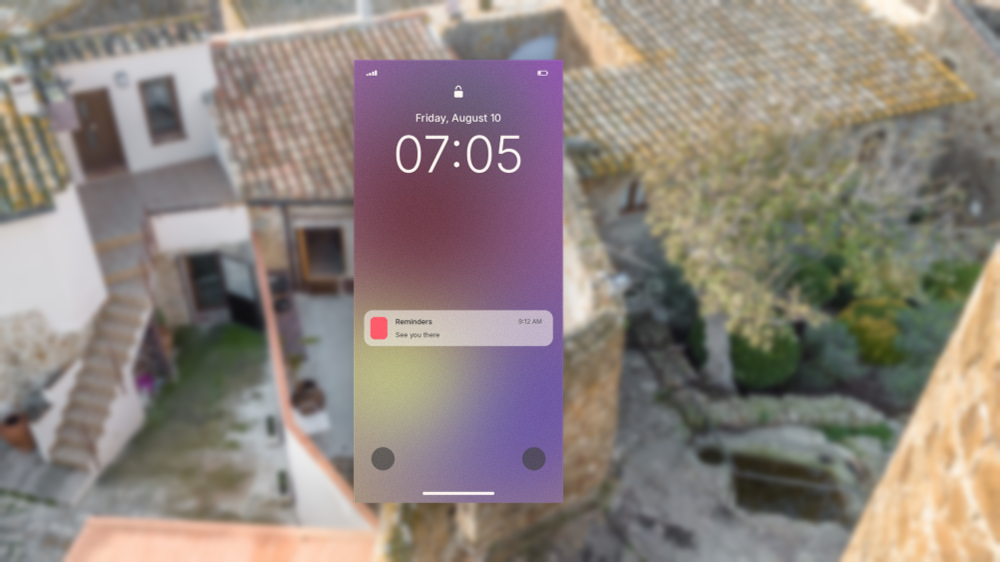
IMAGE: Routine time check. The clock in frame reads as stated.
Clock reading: 7:05
